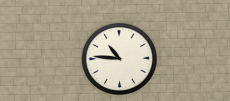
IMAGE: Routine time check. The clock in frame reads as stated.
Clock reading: 10:46
